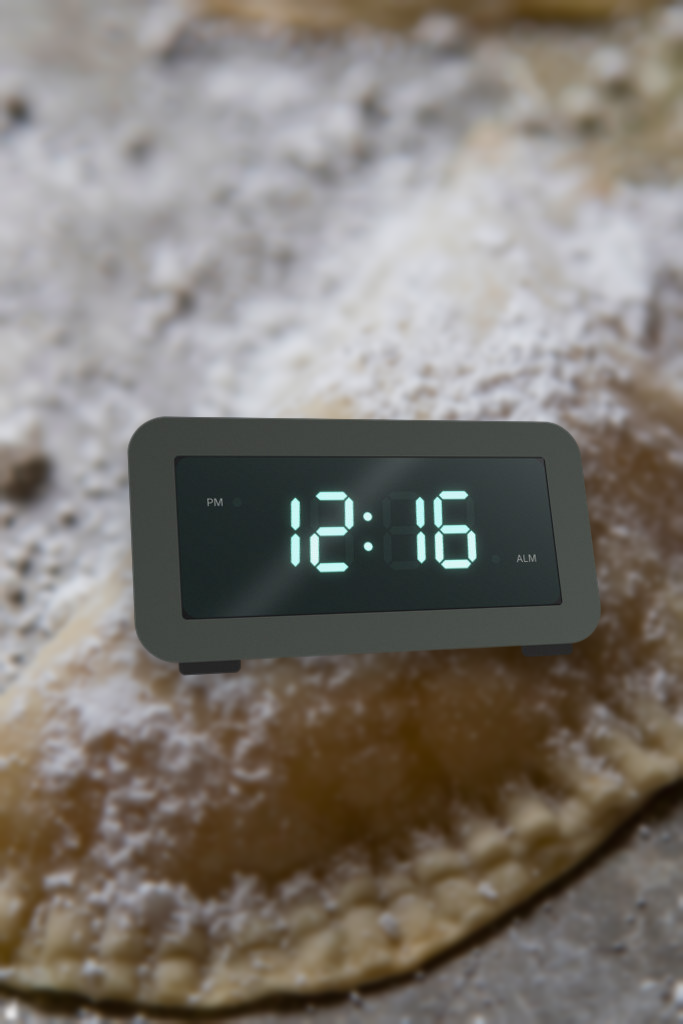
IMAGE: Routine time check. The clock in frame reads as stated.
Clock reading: 12:16
